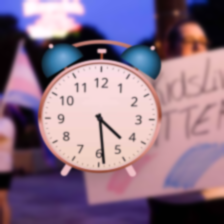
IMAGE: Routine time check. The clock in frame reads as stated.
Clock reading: 4:29
